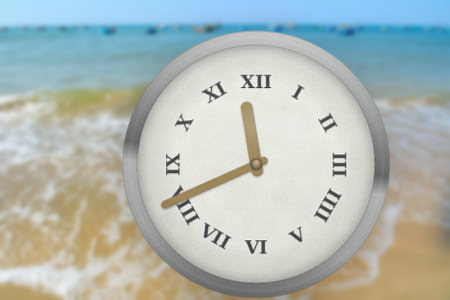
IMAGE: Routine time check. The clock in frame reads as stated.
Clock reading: 11:41
